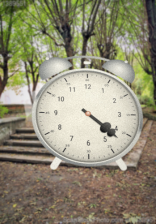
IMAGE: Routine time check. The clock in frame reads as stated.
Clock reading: 4:22
